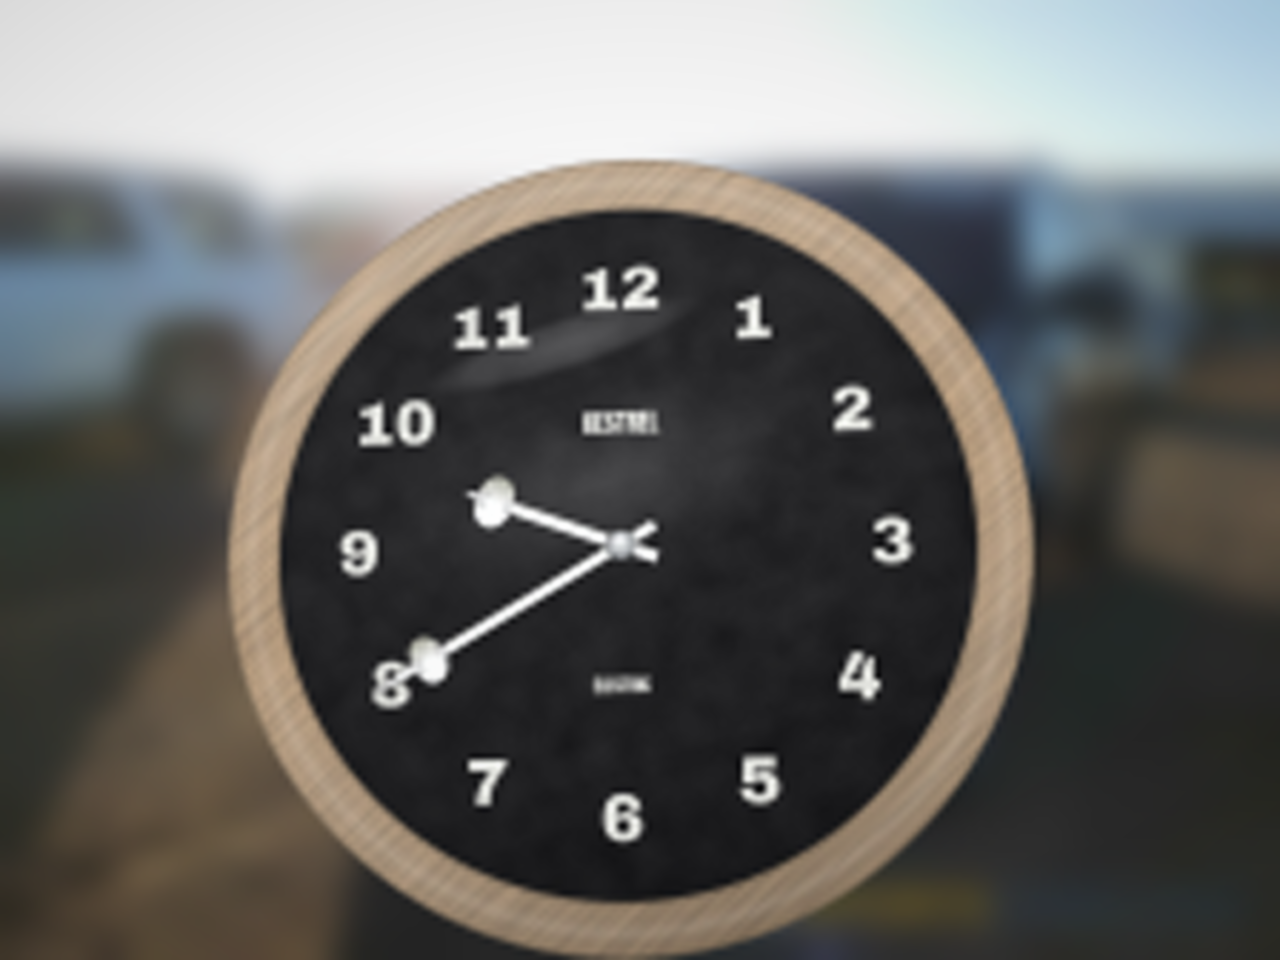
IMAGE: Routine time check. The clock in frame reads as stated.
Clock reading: 9:40
